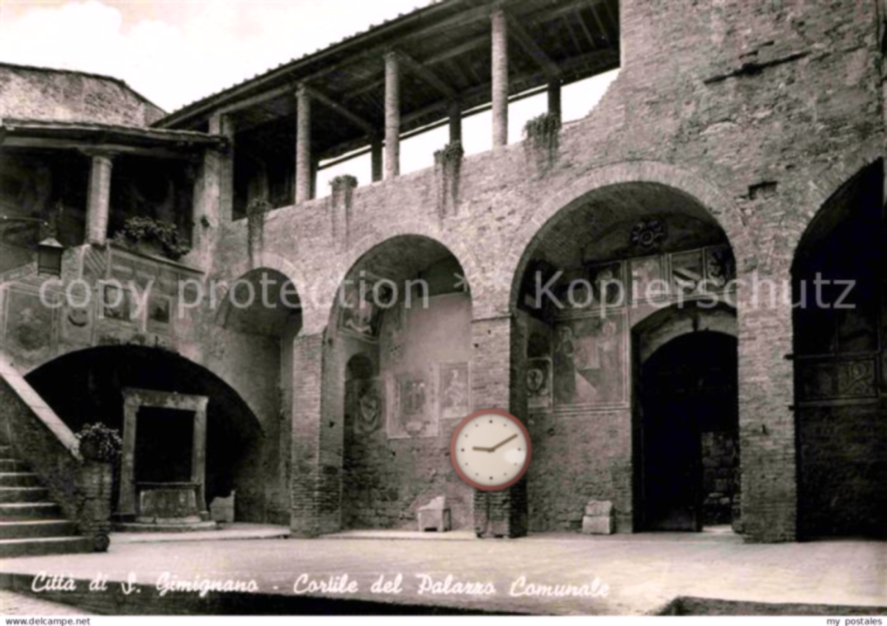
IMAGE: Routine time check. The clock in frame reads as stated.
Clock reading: 9:10
